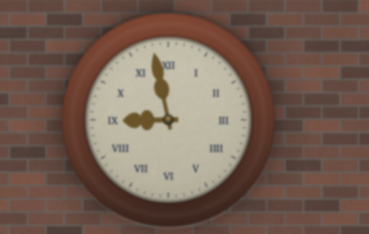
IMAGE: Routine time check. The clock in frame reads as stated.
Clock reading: 8:58
